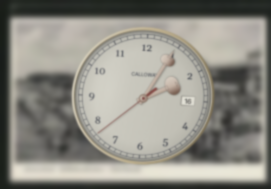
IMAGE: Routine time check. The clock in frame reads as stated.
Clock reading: 2:04:38
